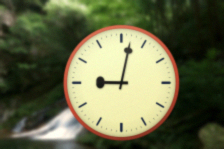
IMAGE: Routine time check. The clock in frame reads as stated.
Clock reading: 9:02
